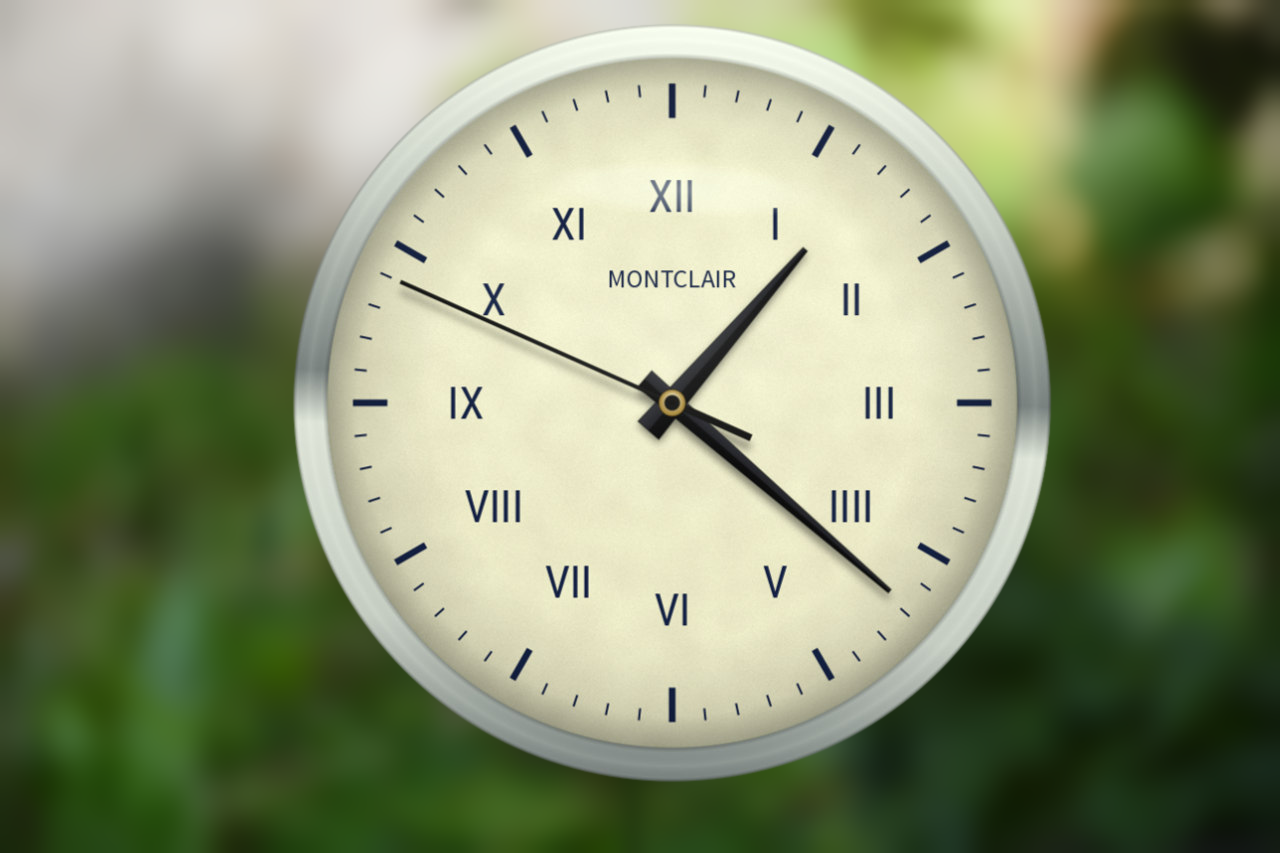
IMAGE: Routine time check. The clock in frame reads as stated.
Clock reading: 1:21:49
